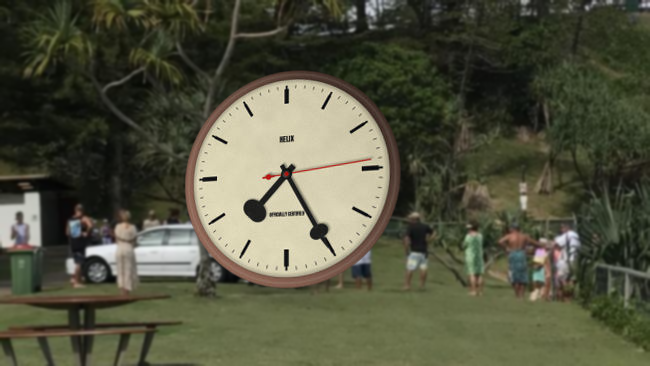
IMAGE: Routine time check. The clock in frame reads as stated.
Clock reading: 7:25:14
